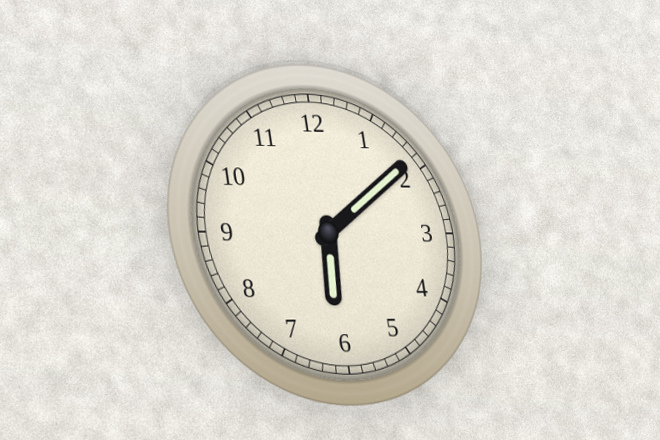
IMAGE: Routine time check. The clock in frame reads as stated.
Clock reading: 6:09
